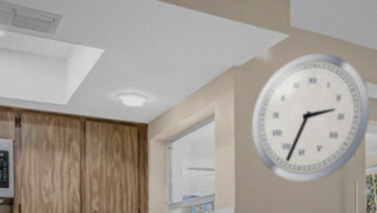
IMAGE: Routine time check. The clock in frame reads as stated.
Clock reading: 2:33
